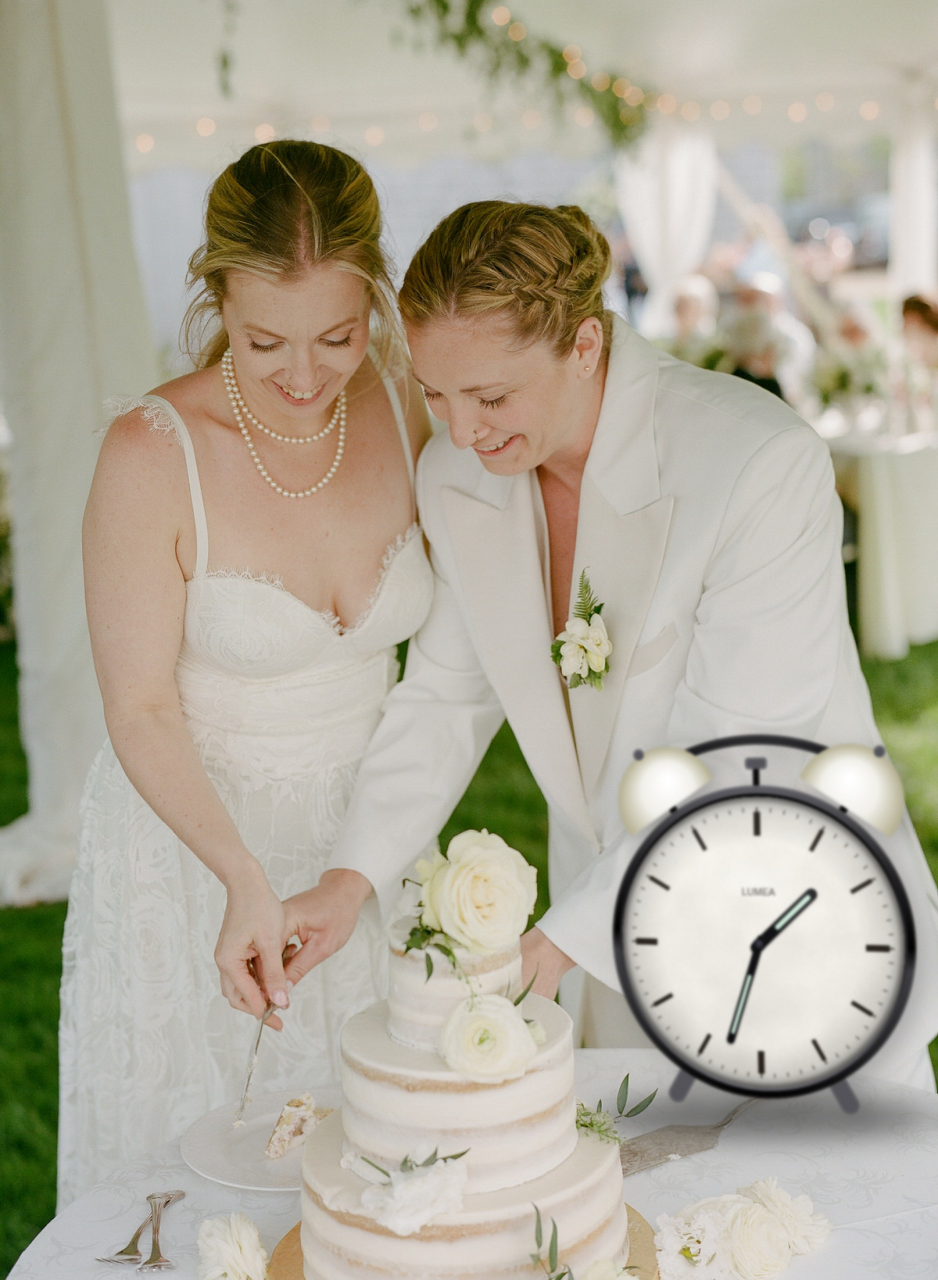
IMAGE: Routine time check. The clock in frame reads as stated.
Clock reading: 1:33
